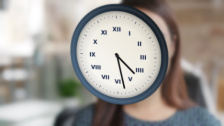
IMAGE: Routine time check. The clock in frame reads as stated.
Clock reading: 4:28
